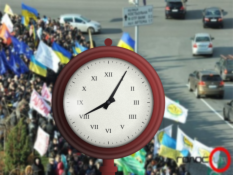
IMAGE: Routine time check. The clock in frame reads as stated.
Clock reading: 8:05
